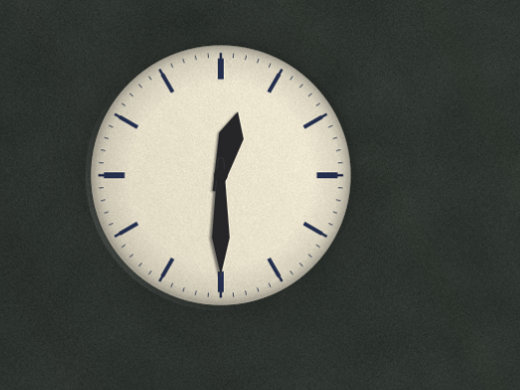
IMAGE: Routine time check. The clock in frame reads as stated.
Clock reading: 12:30
